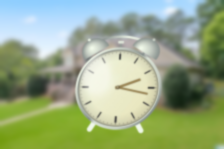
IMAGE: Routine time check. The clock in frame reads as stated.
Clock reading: 2:17
